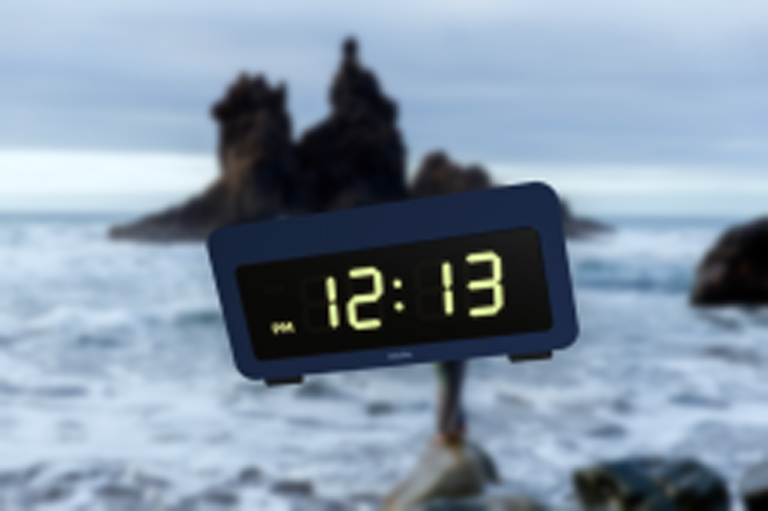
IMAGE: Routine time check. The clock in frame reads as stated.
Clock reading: 12:13
